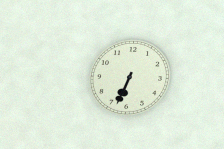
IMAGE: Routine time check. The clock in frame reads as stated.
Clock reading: 6:33
